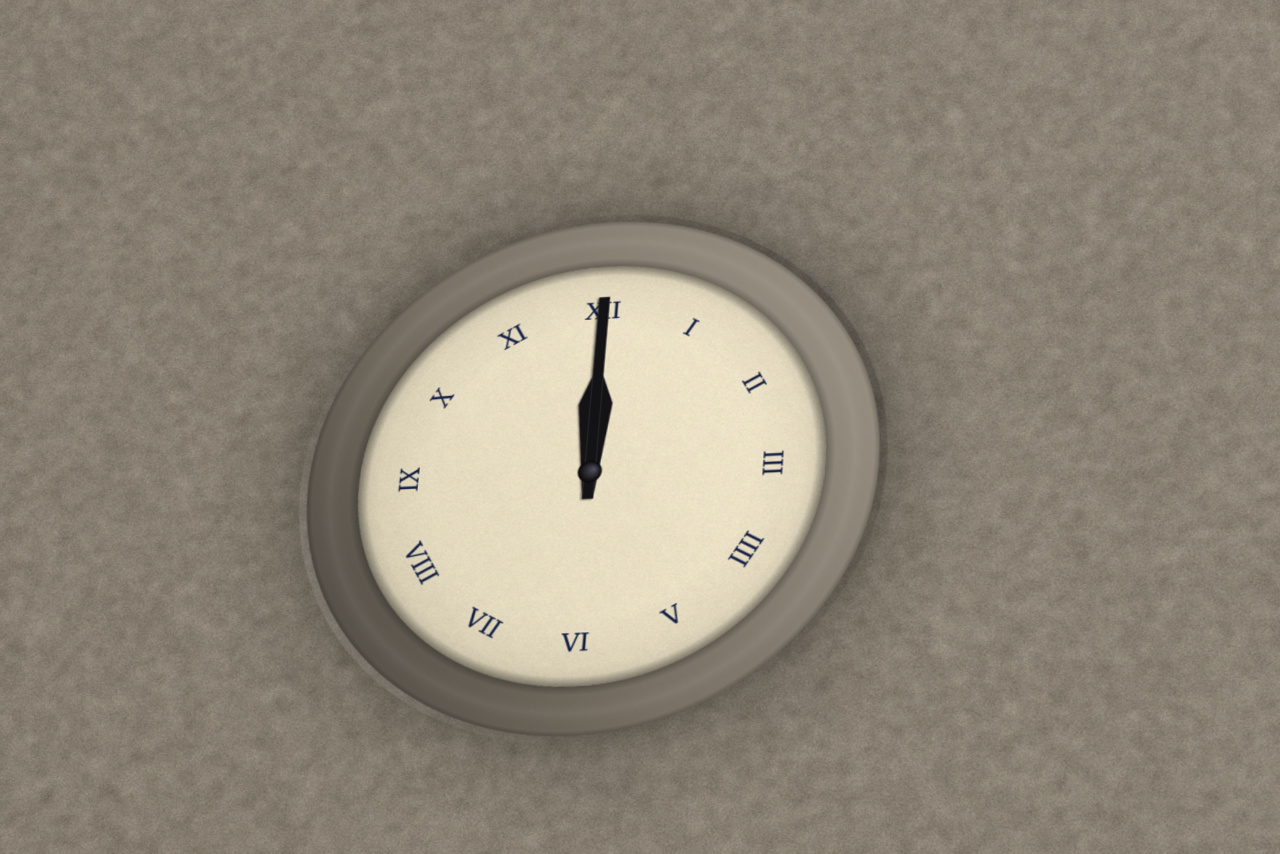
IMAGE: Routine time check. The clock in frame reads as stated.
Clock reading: 12:00
